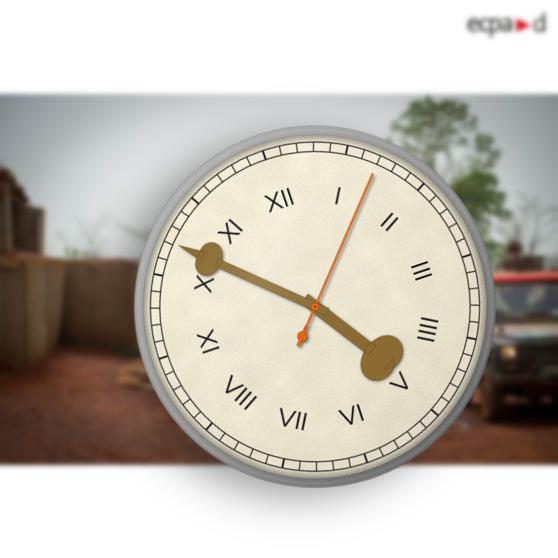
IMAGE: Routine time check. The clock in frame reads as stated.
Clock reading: 4:52:07
